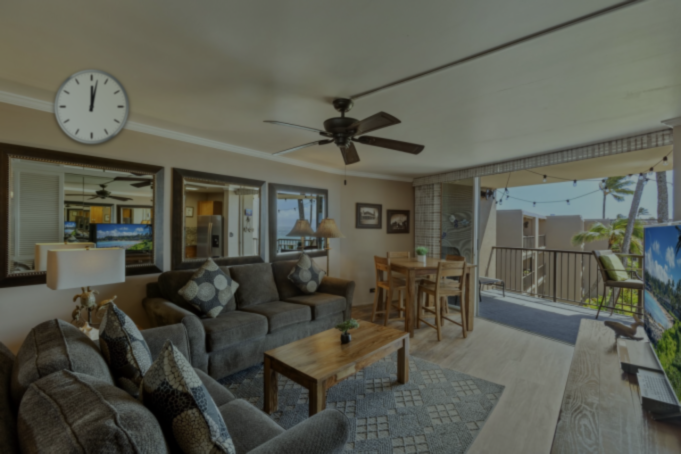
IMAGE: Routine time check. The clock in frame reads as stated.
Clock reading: 12:02
